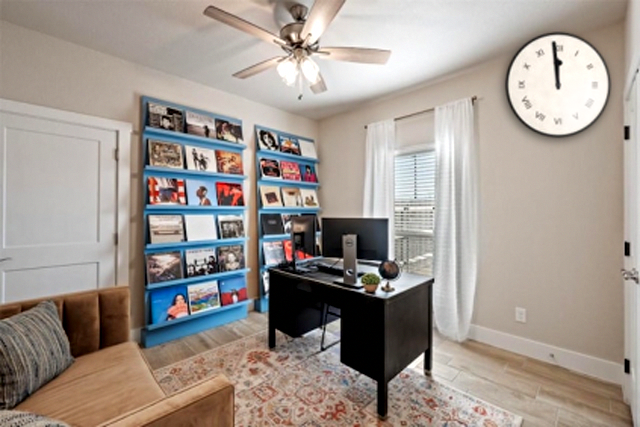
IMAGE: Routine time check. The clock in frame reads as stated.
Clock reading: 11:59
